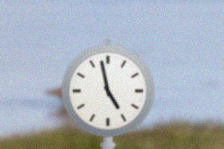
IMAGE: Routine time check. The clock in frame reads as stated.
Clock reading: 4:58
